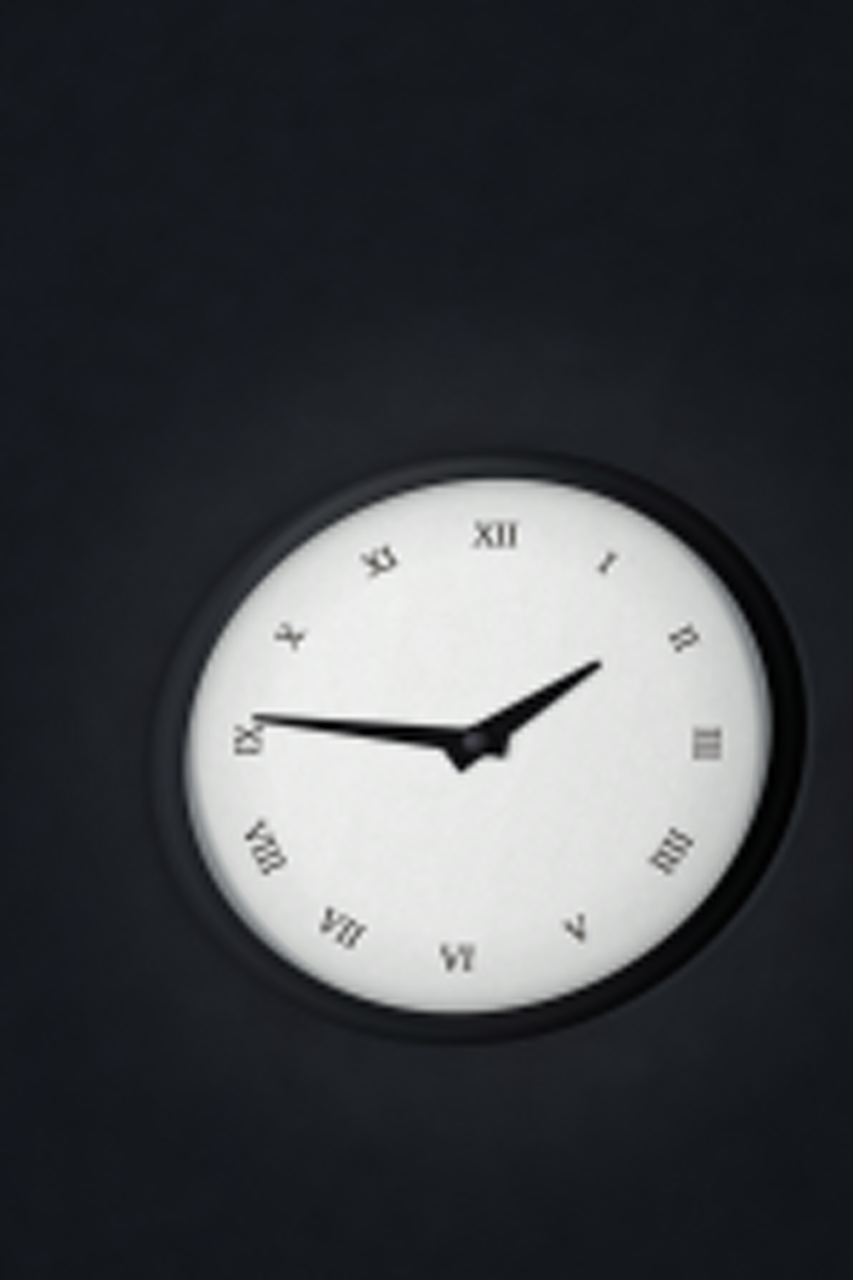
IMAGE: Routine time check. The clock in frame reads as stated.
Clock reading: 1:46
